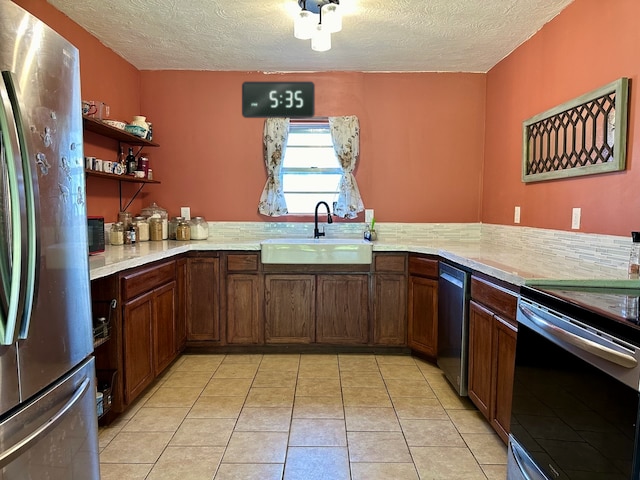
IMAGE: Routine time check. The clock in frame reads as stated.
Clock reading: 5:35
